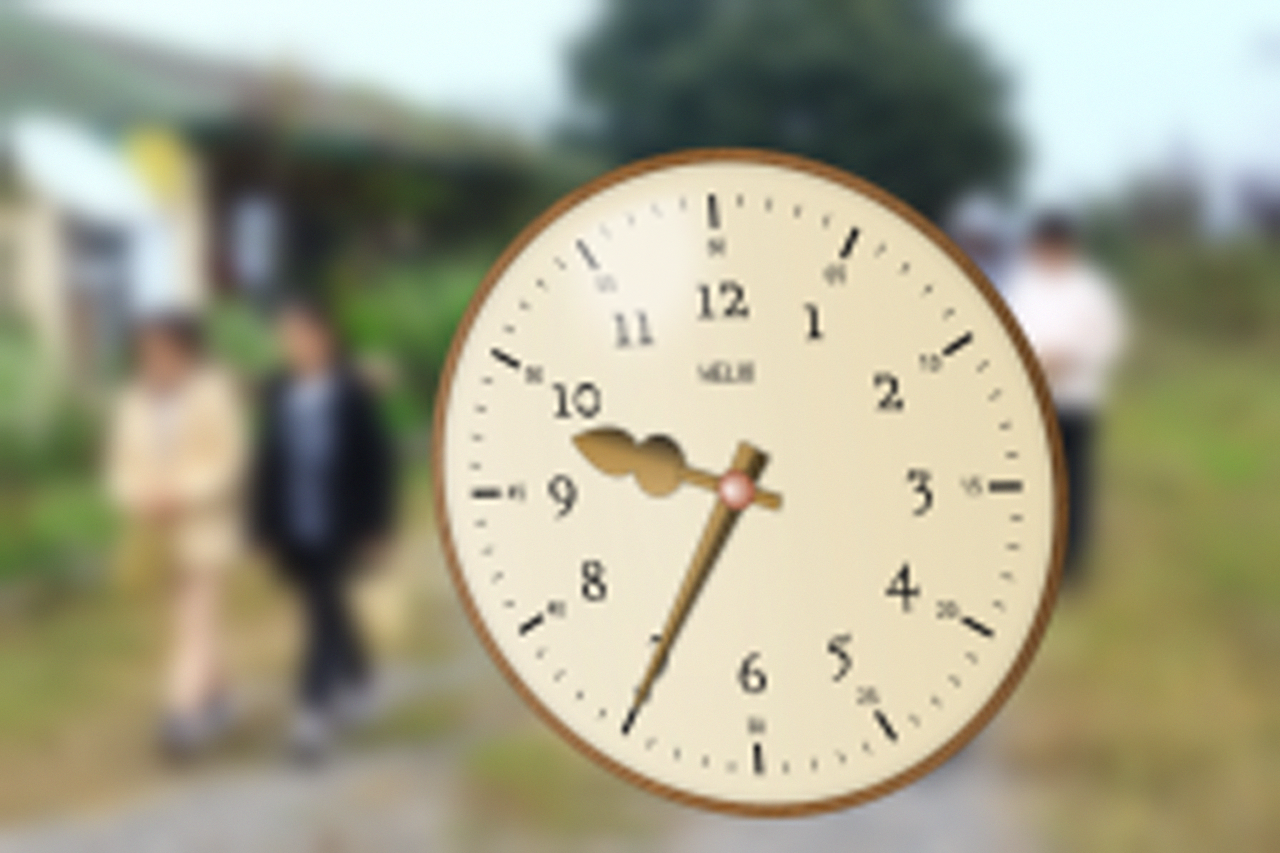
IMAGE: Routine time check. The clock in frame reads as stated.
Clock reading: 9:35
